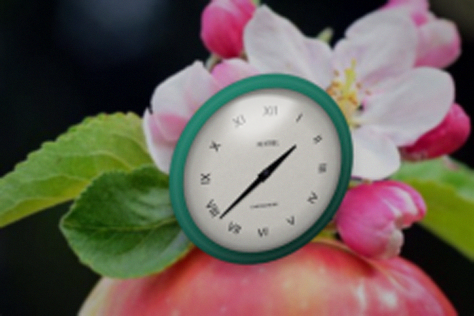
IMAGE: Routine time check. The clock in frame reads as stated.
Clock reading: 1:38
